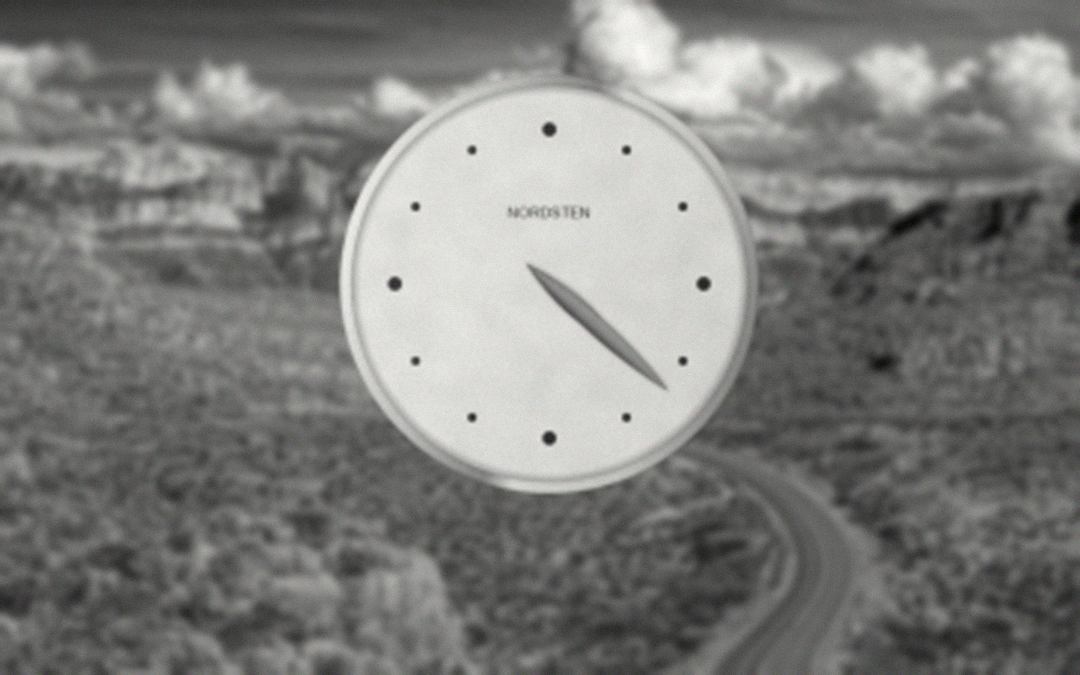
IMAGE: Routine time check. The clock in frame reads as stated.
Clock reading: 4:22
